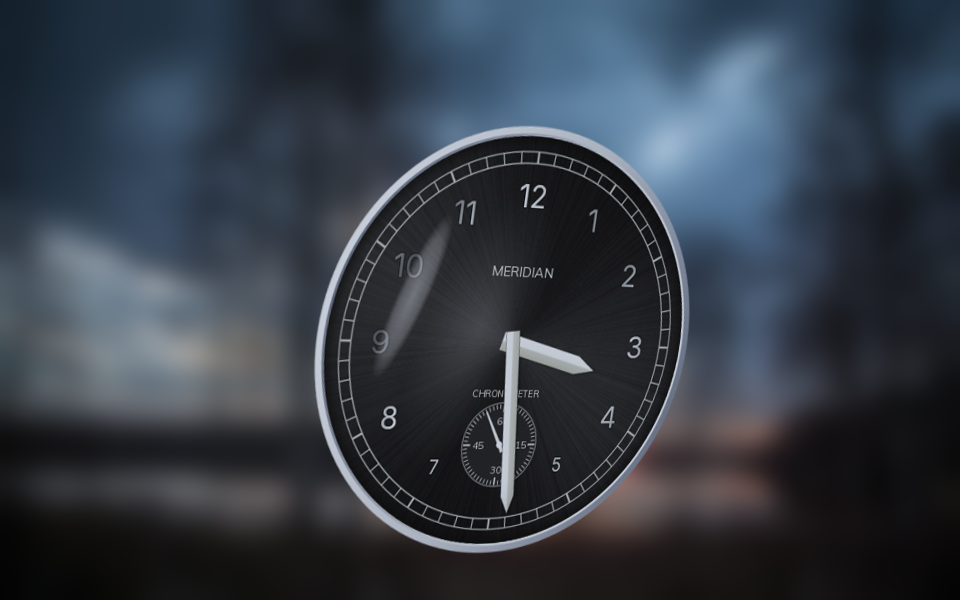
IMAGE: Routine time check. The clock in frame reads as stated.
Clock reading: 3:28:55
